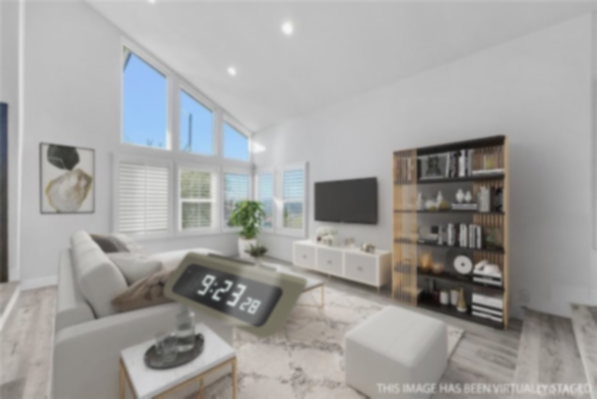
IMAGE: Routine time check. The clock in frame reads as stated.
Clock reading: 9:23
